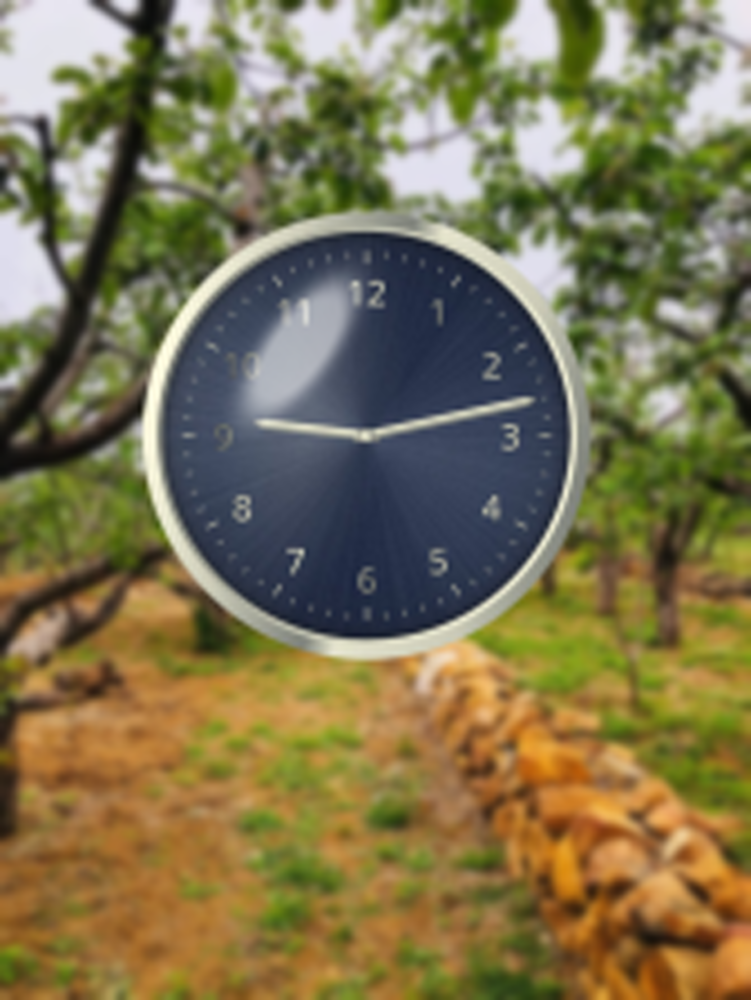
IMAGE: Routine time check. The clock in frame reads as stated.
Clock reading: 9:13
